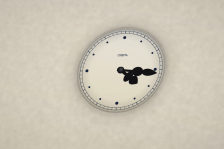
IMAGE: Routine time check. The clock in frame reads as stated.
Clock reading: 4:16
